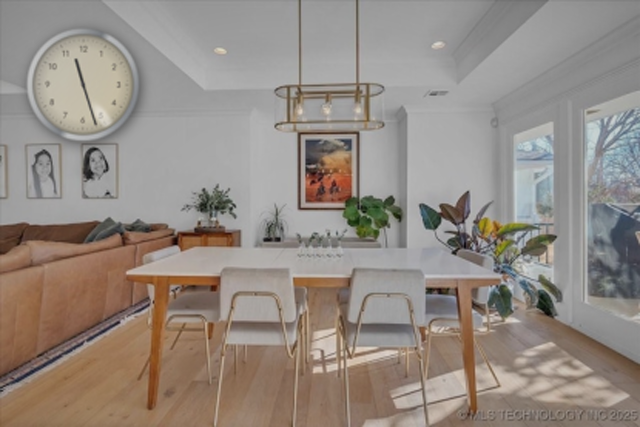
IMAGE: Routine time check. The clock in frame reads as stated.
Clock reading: 11:27
